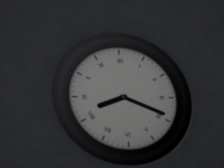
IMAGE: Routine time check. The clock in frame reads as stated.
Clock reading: 8:19
